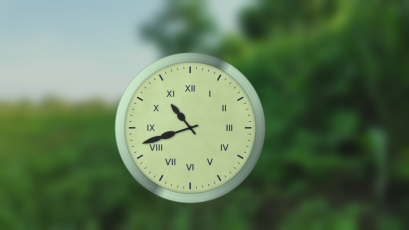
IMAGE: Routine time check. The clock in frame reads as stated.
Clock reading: 10:42
